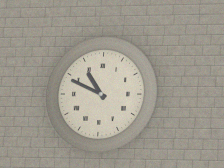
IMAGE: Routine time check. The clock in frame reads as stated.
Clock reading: 10:49
